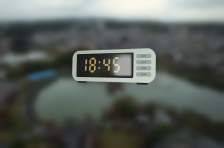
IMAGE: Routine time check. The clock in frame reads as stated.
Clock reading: 18:45
